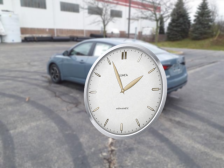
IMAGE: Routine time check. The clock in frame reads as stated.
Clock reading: 1:56
